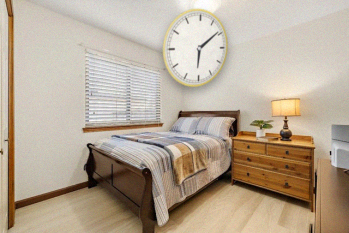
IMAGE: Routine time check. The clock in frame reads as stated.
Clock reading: 6:09
